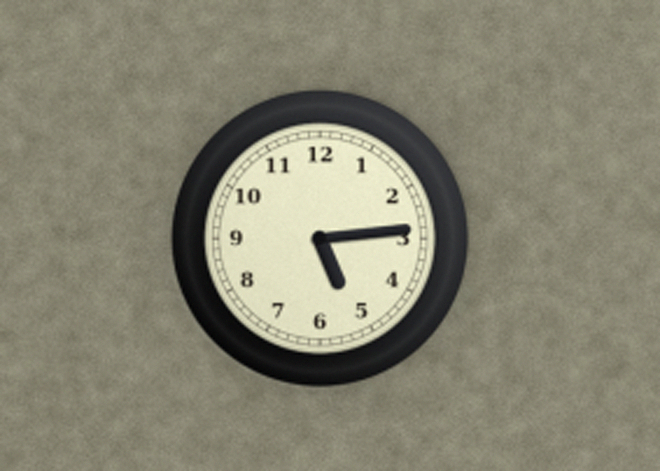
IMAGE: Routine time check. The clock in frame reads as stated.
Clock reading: 5:14
